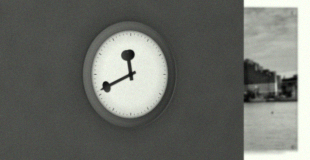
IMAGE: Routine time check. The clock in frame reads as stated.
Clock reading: 11:41
